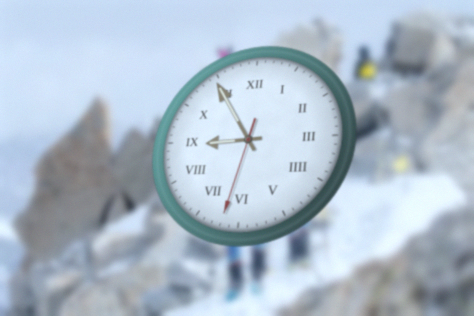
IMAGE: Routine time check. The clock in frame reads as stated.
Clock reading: 8:54:32
